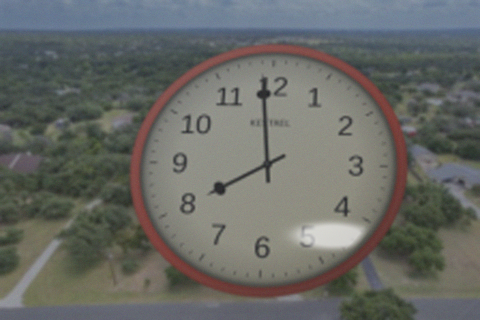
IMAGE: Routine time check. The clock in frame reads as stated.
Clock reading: 7:59
